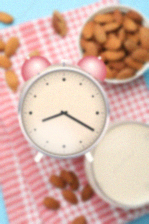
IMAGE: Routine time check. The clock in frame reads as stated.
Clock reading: 8:20
